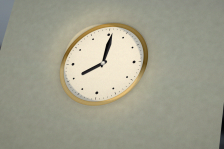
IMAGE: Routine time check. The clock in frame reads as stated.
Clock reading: 8:01
